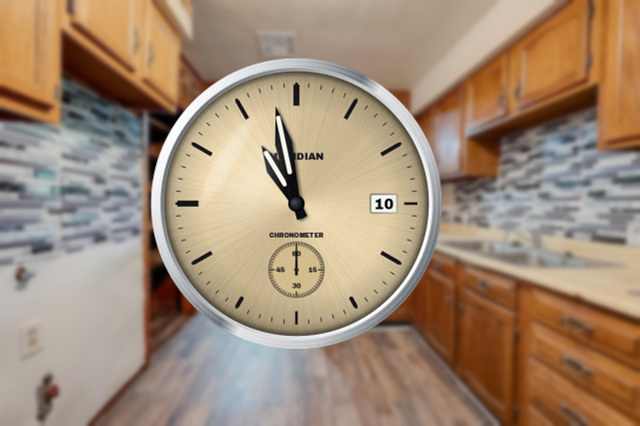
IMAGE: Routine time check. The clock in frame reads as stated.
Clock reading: 10:58
